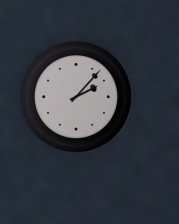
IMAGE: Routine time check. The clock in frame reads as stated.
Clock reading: 2:07
